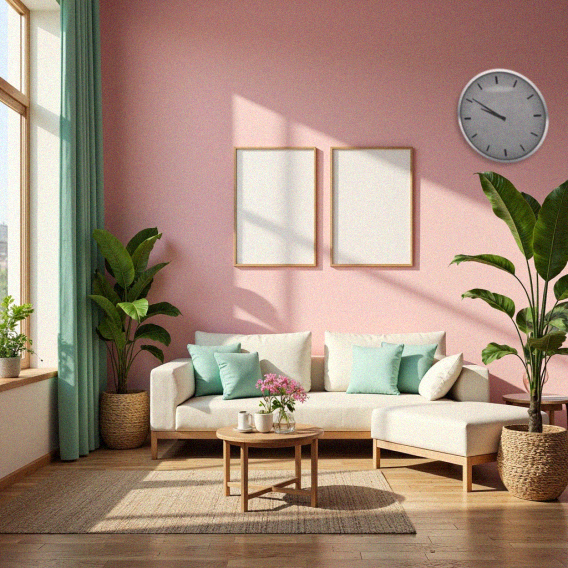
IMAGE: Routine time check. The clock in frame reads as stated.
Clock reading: 9:51
